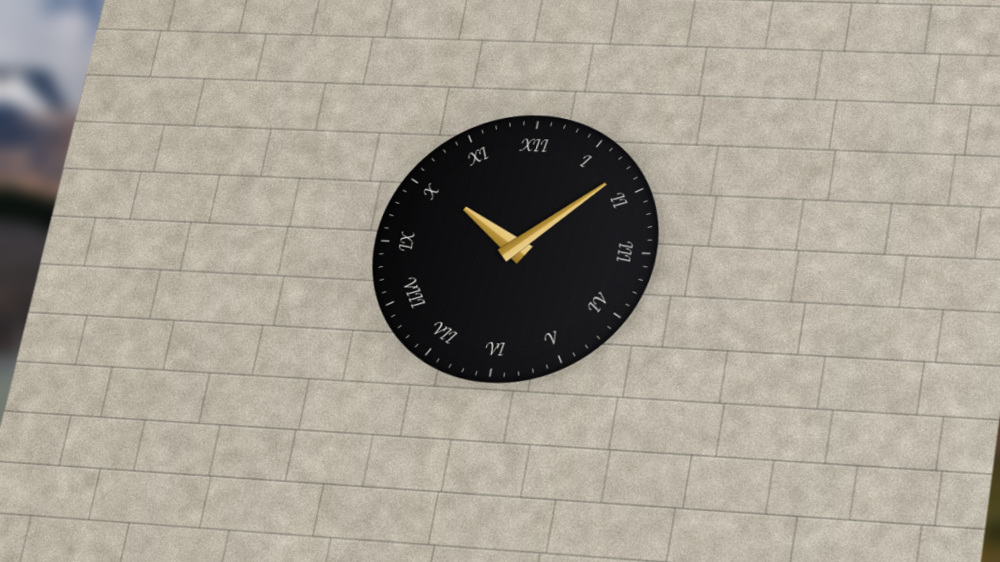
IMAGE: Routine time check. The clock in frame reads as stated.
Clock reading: 10:08
